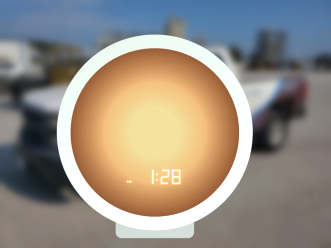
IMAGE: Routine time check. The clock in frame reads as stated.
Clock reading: 1:28
